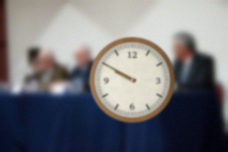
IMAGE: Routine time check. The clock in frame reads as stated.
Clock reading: 9:50
